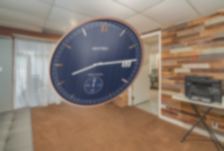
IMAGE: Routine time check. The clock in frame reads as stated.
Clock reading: 8:14
